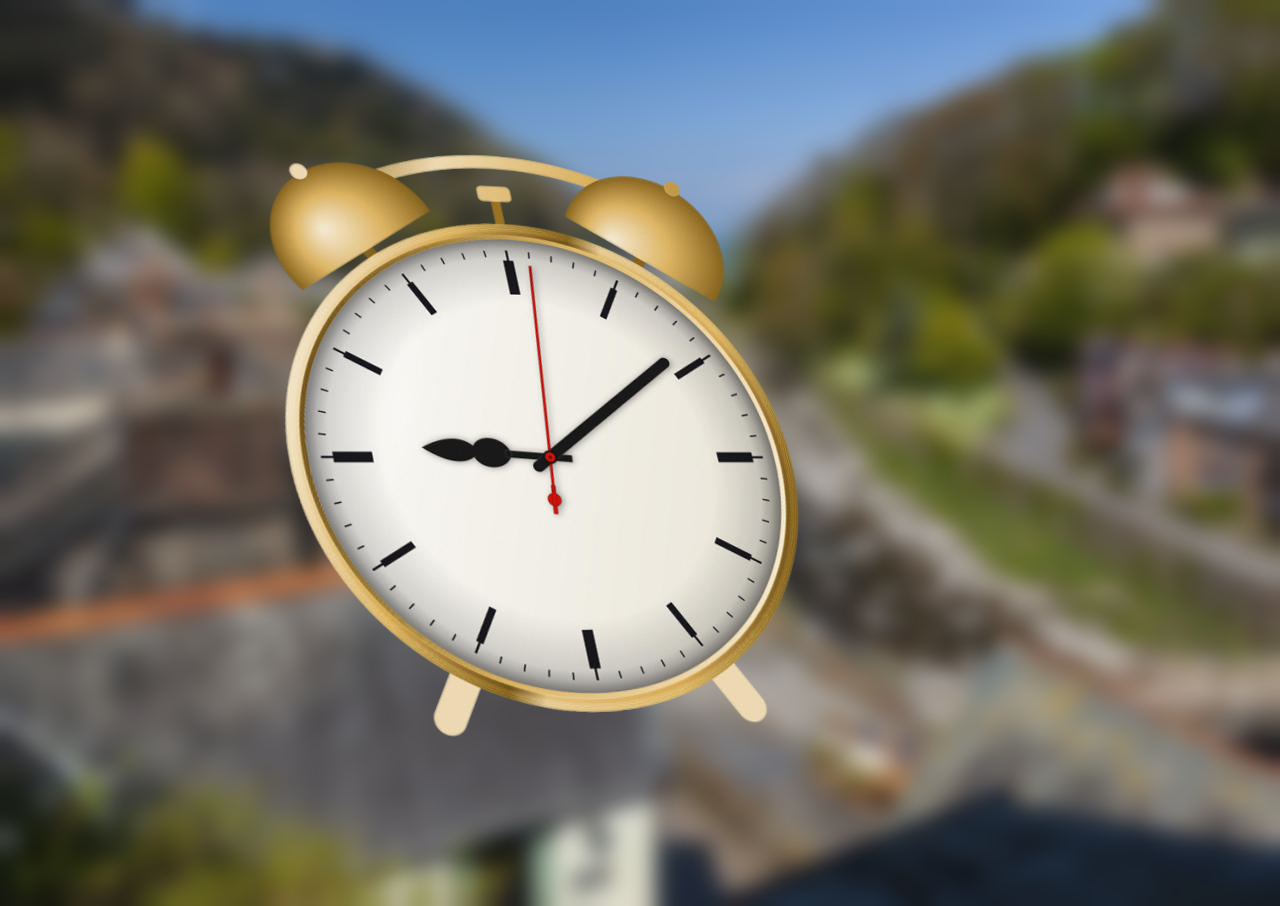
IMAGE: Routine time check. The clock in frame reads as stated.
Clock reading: 9:09:01
